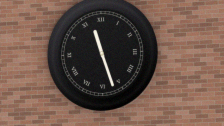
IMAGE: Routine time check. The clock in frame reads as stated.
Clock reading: 11:27
